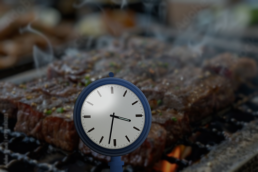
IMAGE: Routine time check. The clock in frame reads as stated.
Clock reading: 3:32
